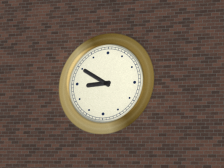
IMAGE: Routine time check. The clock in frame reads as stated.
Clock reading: 8:50
